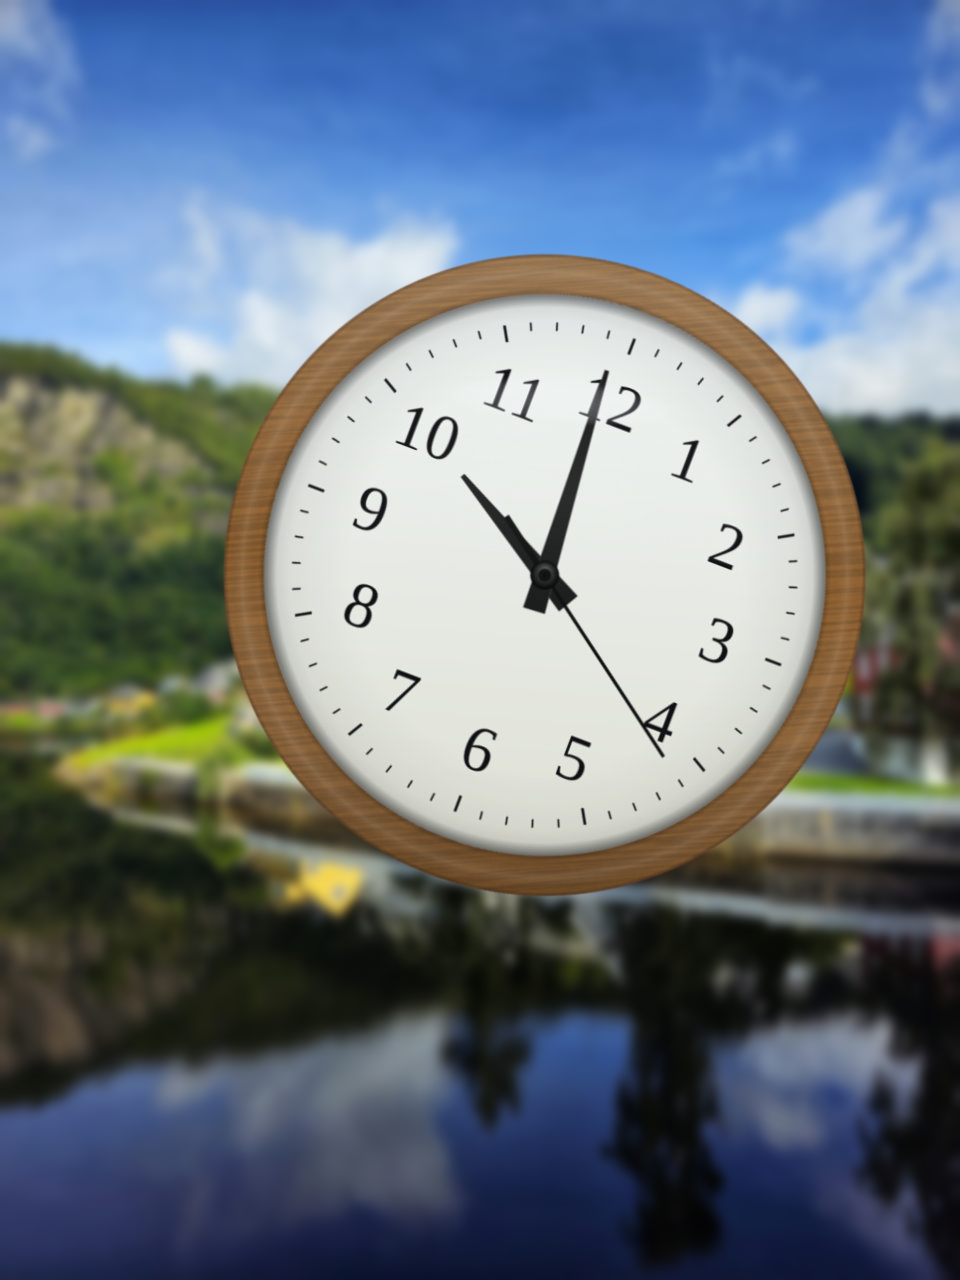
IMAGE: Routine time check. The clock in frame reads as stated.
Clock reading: 9:59:21
